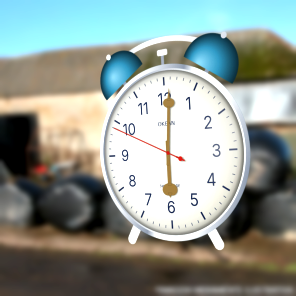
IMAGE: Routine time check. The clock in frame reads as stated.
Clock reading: 6:00:49
